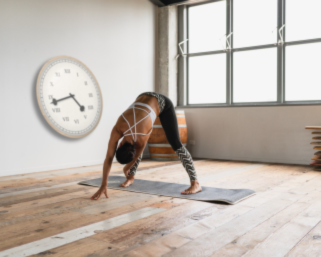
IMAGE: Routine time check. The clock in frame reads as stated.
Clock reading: 4:43
